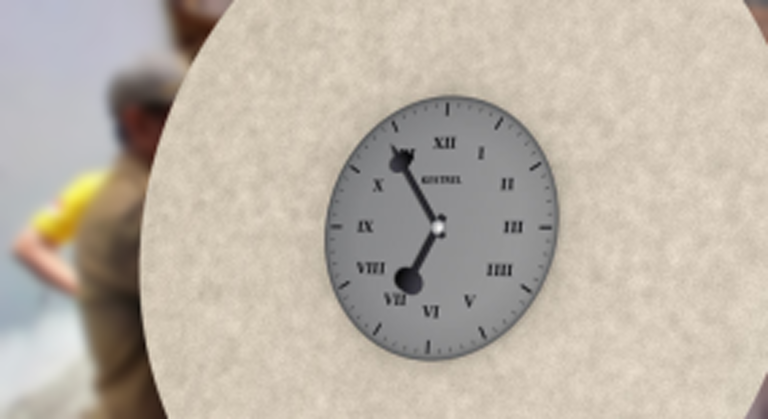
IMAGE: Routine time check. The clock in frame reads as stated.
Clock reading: 6:54
